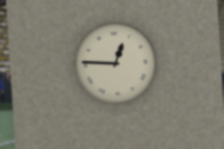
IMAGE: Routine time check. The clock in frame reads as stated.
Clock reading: 12:46
